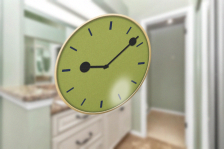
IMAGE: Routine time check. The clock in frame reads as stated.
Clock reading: 9:08
